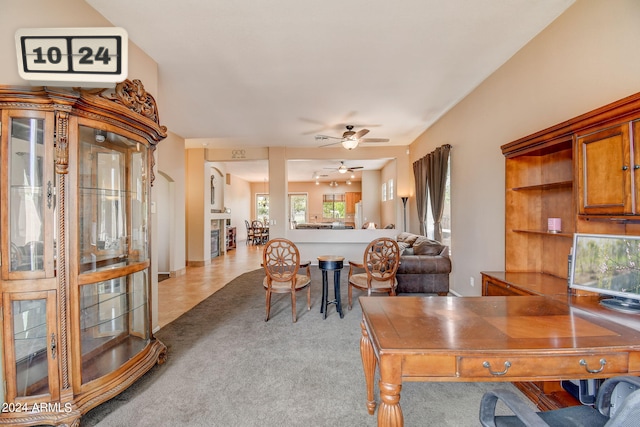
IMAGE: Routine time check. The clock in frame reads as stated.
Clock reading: 10:24
